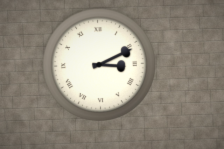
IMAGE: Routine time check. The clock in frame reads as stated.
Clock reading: 3:11
